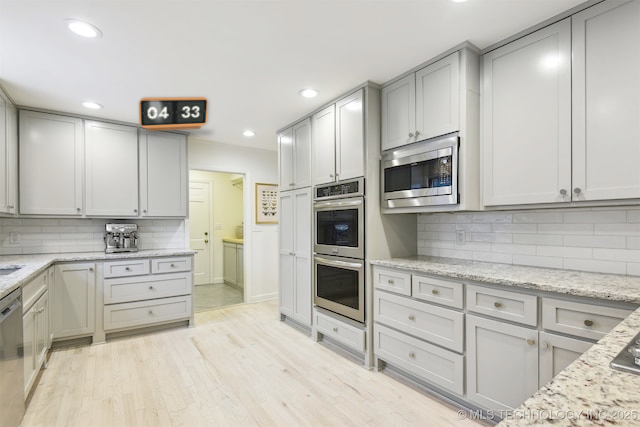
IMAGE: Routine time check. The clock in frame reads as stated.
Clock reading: 4:33
